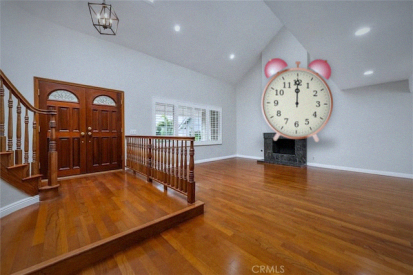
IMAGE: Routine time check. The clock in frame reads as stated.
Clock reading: 12:00
